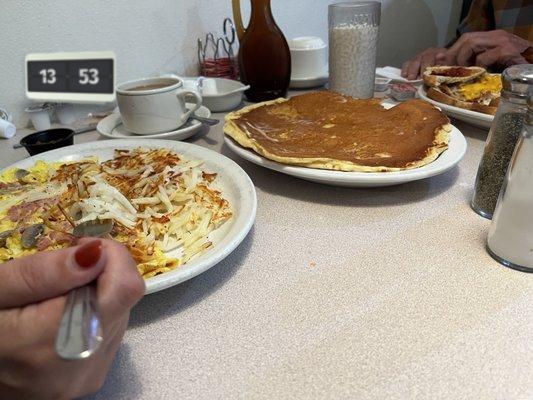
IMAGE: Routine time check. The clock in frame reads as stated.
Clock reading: 13:53
